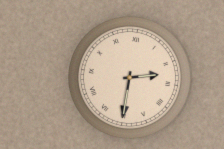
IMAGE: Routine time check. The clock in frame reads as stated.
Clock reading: 2:30
